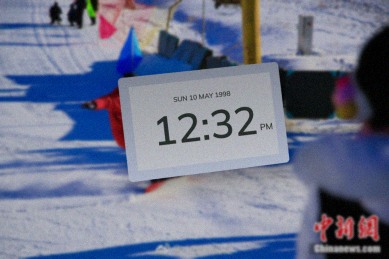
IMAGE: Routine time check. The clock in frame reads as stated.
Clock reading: 12:32
